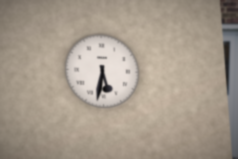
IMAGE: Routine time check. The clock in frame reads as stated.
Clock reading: 5:32
